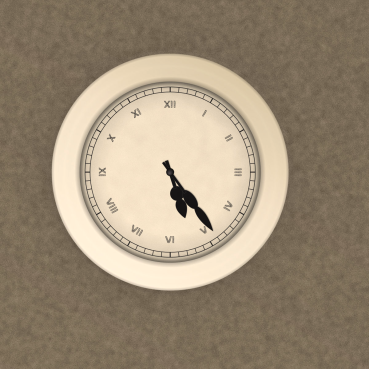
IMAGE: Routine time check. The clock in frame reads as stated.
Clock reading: 5:24
